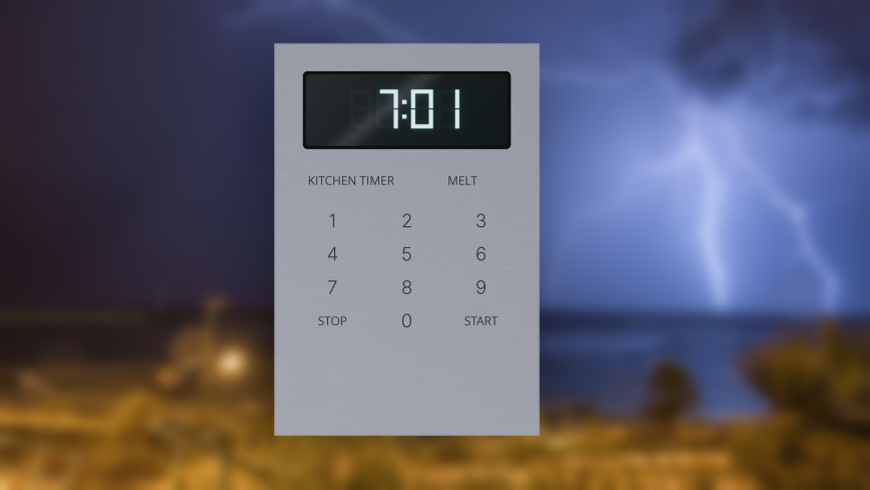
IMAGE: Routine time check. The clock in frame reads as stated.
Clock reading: 7:01
